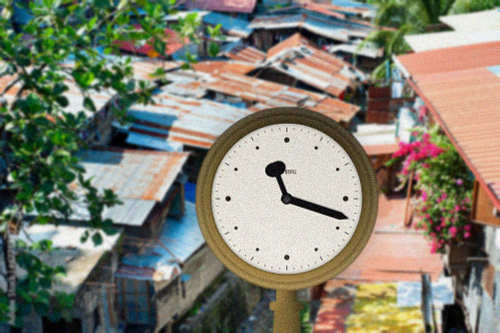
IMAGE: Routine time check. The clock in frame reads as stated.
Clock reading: 11:18
